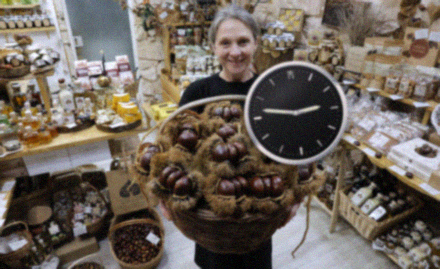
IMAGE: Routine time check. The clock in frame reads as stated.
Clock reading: 2:47
